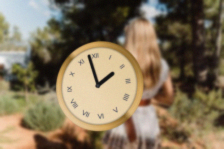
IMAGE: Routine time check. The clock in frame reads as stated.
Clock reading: 1:58
